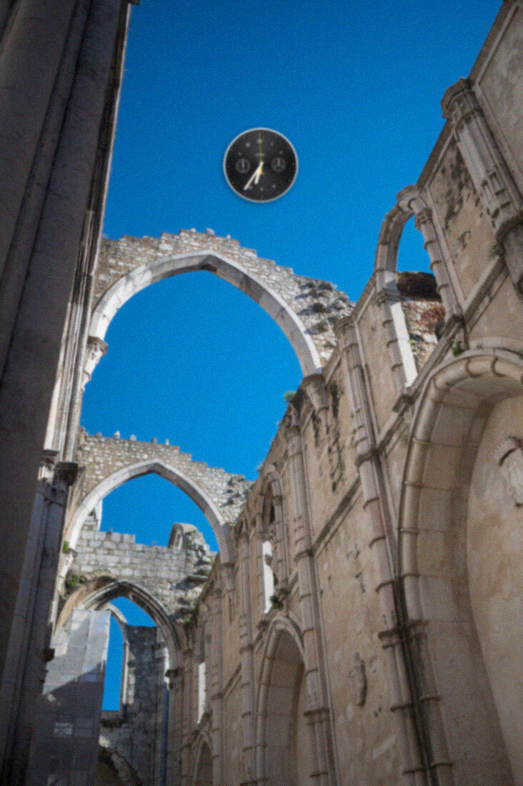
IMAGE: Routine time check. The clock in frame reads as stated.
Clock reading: 6:36
